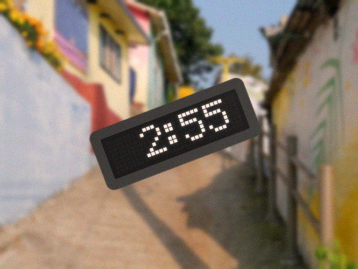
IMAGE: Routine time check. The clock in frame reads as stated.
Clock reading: 2:55
